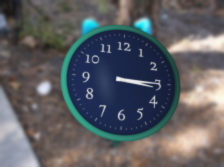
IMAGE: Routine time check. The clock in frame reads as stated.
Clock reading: 3:15
